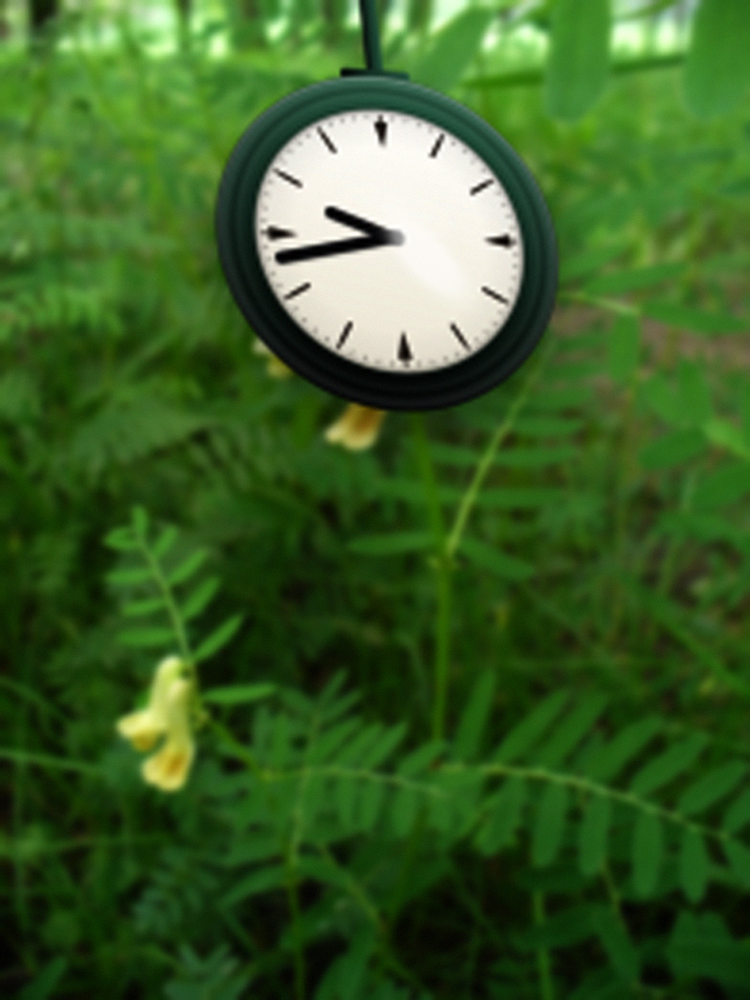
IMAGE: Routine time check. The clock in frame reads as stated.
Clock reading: 9:43
